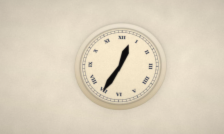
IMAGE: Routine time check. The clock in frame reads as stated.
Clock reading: 12:35
